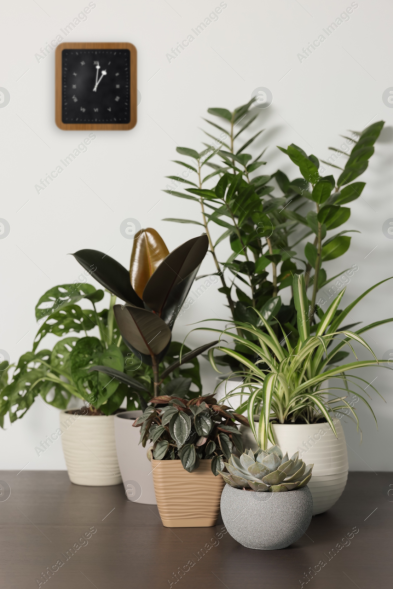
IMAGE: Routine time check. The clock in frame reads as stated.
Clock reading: 1:01
